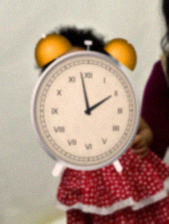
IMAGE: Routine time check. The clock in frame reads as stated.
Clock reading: 1:58
